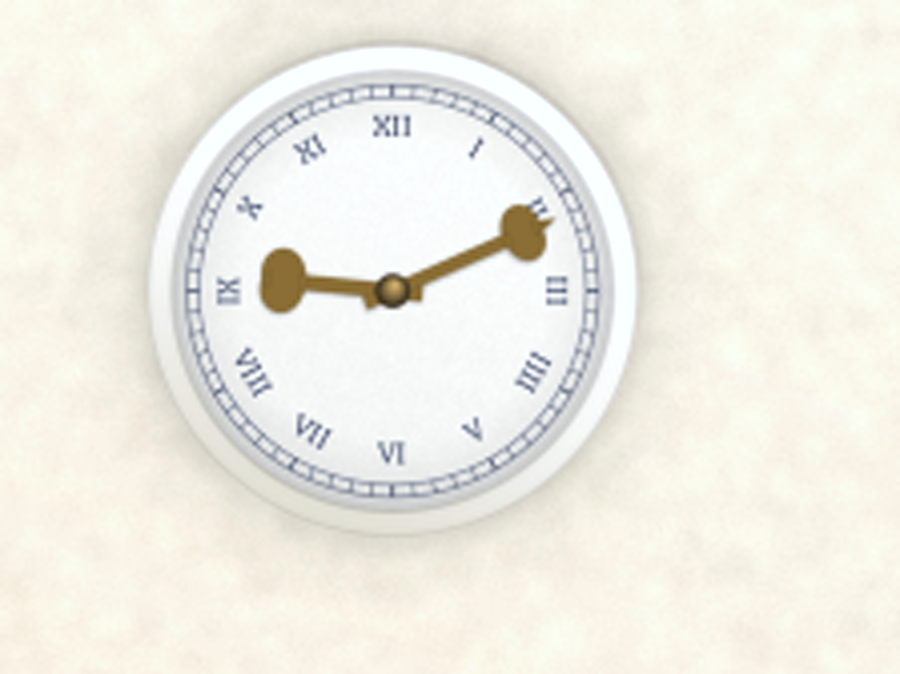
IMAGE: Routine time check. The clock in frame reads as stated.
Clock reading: 9:11
